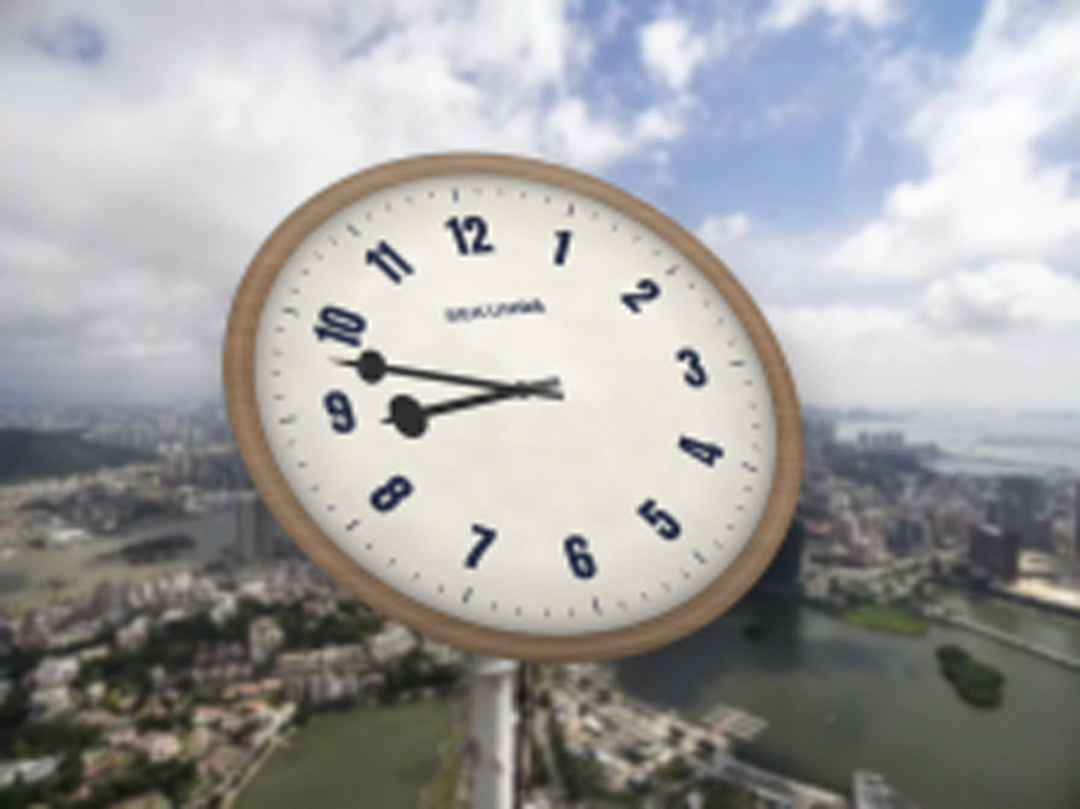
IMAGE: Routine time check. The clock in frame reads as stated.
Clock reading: 8:48
